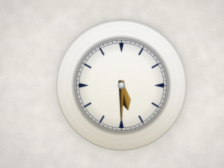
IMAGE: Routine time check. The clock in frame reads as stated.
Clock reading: 5:30
